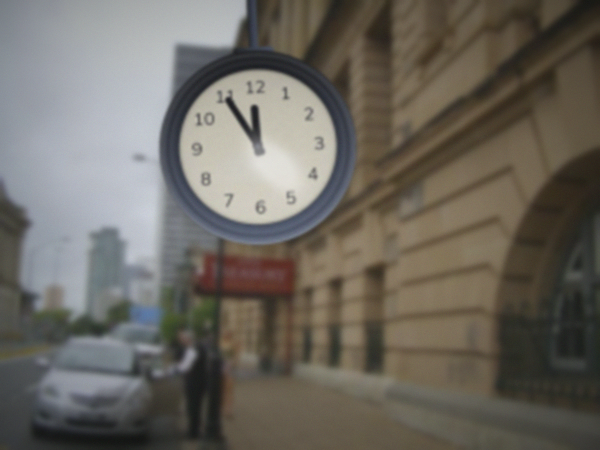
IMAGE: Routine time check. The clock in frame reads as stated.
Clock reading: 11:55
